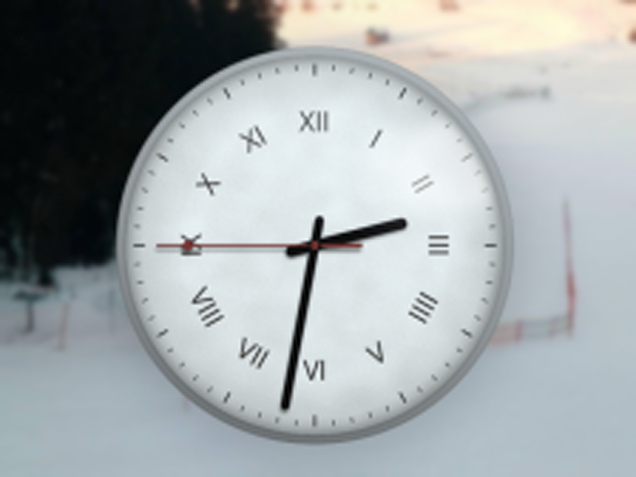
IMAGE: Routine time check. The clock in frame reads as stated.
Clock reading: 2:31:45
